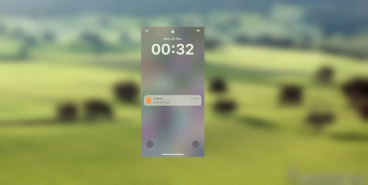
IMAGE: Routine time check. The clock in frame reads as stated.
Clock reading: 0:32
